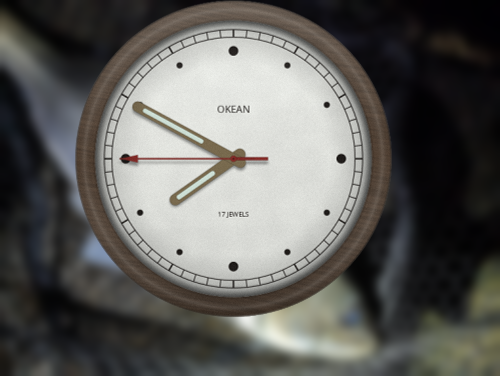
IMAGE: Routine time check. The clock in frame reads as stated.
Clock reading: 7:49:45
